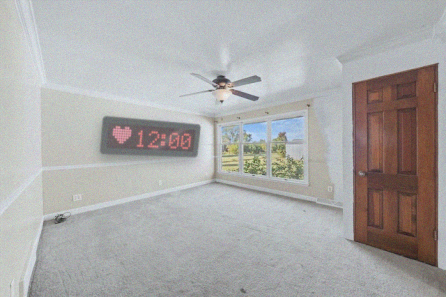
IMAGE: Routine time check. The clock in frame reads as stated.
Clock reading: 12:00
